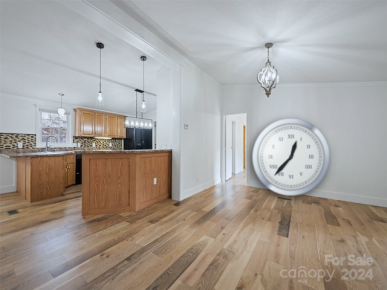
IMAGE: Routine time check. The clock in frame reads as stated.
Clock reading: 12:37
